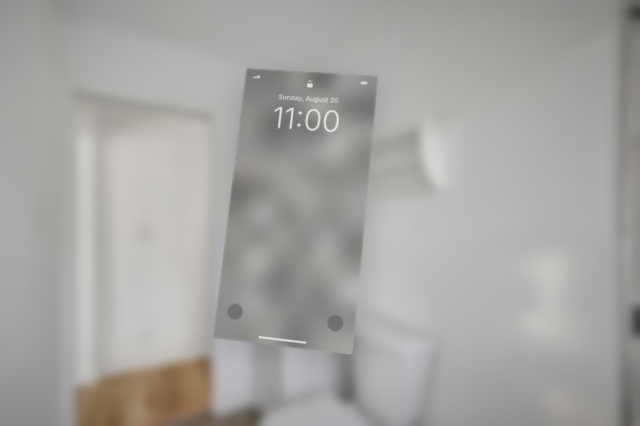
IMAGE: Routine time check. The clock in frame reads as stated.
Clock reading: 11:00
